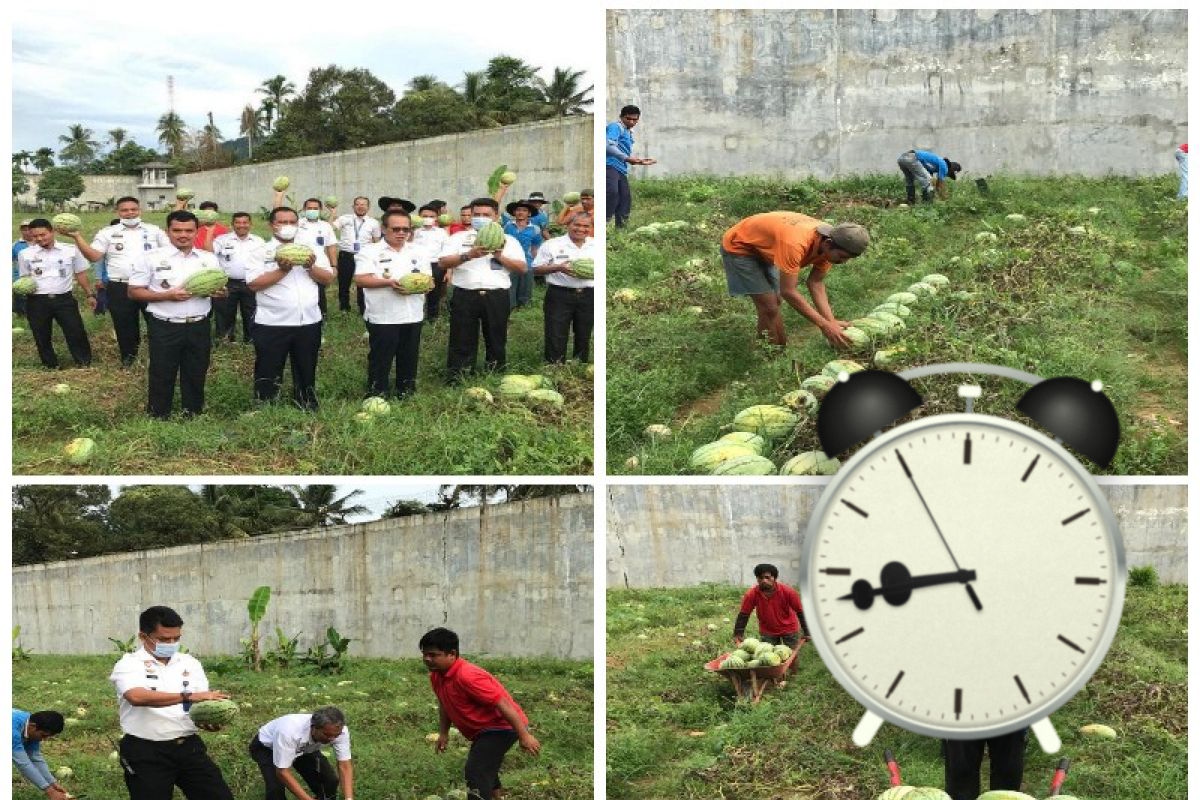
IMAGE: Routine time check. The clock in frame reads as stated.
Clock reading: 8:42:55
